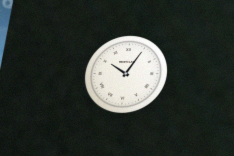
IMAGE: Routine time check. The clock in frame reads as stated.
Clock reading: 10:05
